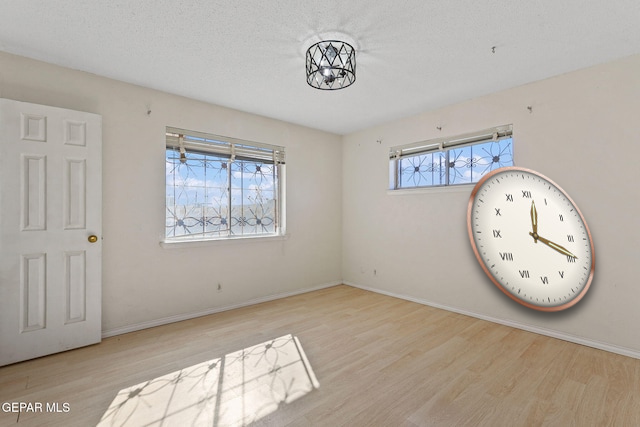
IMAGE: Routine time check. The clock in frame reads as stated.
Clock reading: 12:19
